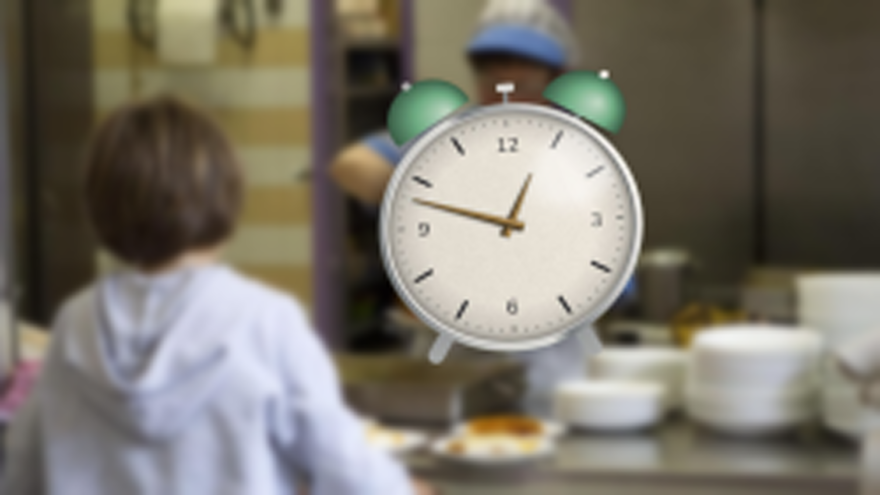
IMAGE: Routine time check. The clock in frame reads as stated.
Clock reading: 12:48
